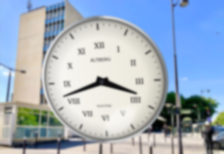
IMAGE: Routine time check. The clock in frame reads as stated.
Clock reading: 3:42
